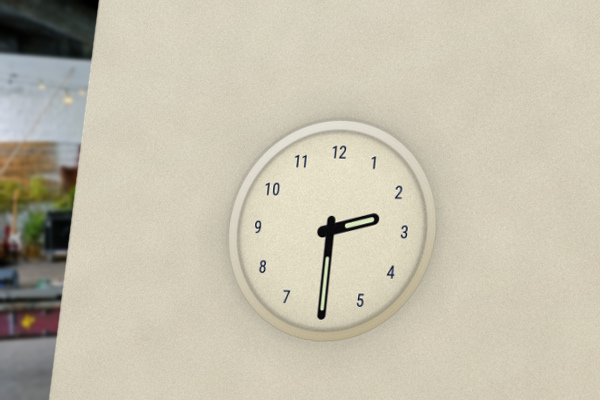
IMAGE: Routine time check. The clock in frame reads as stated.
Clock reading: 2:30
